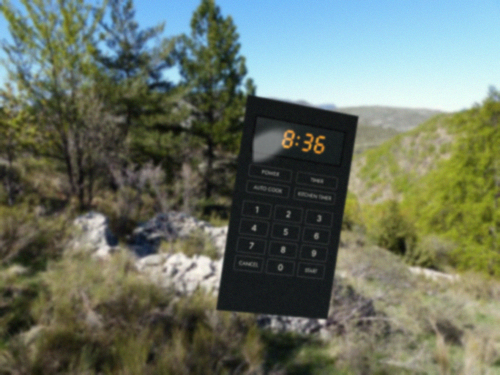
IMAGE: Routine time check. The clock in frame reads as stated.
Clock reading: 8:36
